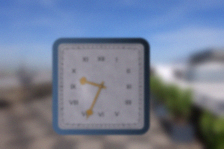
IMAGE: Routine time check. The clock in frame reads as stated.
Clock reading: 9:34
